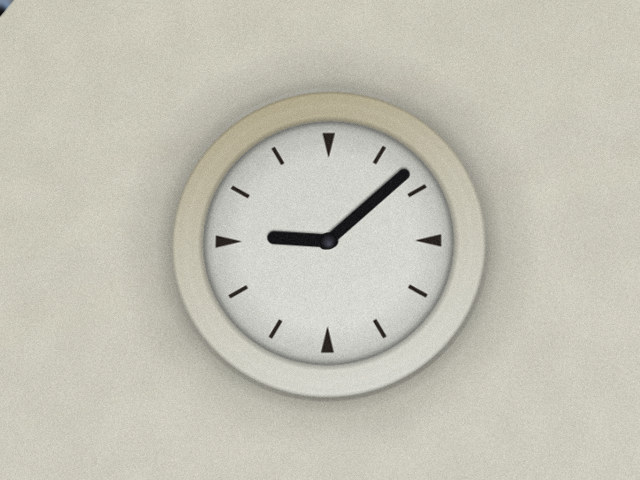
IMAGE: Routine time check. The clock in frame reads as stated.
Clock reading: 9:08
